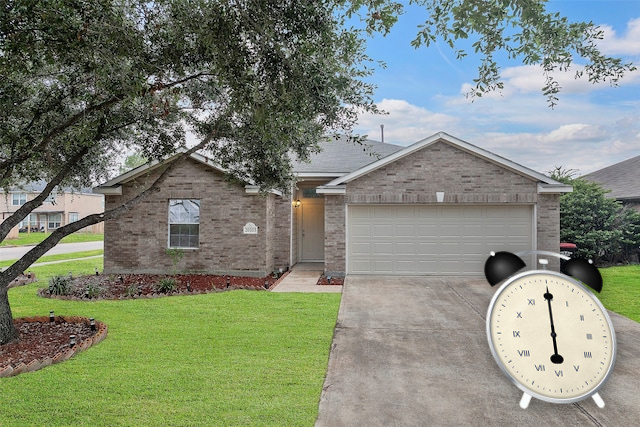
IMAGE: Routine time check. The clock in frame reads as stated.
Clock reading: 6:00
